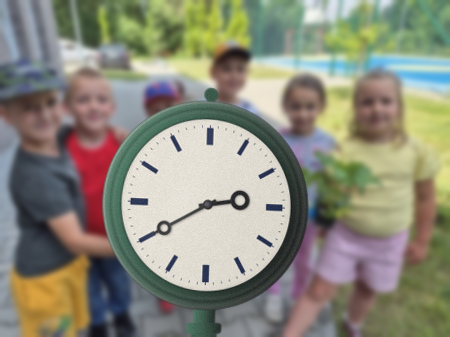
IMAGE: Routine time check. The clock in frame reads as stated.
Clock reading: 2:40
